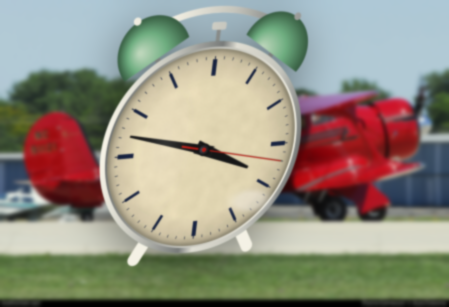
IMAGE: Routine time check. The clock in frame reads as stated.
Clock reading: 3:47:17
